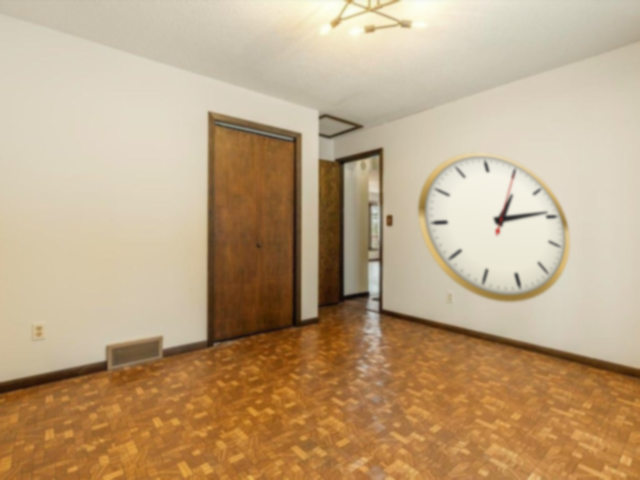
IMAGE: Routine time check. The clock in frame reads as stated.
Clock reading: 1:14:05
